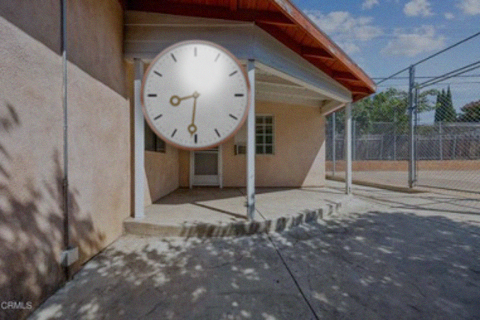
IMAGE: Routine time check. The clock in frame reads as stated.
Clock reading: 8:31
